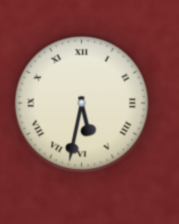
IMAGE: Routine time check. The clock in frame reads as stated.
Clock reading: 5:32
